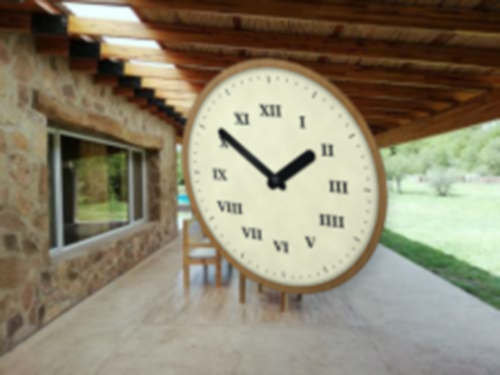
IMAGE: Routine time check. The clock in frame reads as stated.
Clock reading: 1:51
